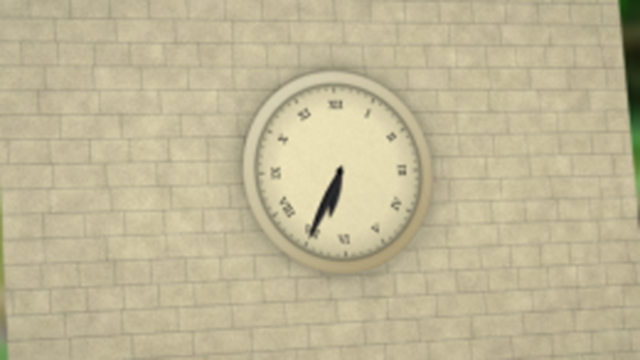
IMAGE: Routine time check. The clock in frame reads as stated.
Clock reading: 6:35
